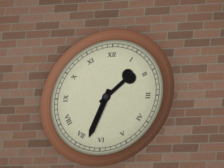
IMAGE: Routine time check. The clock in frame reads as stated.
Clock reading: 1:33
